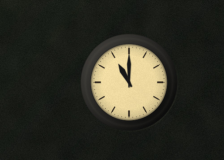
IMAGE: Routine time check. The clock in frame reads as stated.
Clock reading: 11:00
